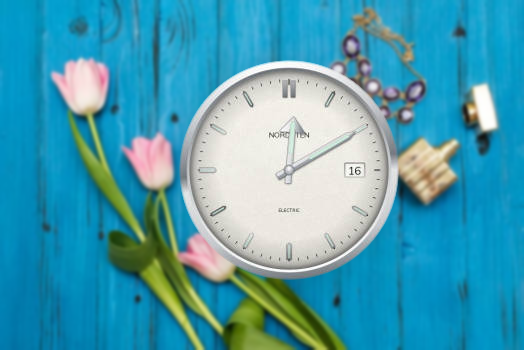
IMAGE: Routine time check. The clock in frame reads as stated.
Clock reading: 12:10
